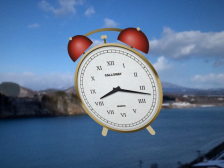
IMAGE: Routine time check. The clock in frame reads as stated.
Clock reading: 8:17
